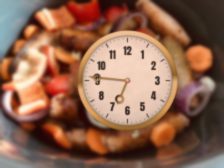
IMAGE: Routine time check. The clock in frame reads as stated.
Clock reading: 6:46
